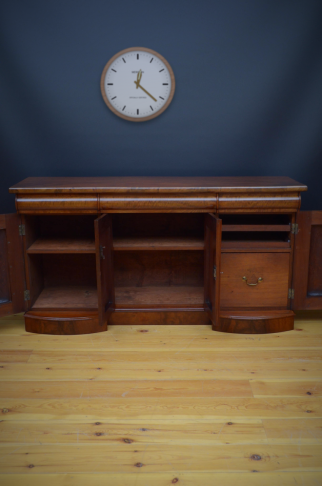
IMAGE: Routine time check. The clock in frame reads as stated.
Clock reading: 12:22
